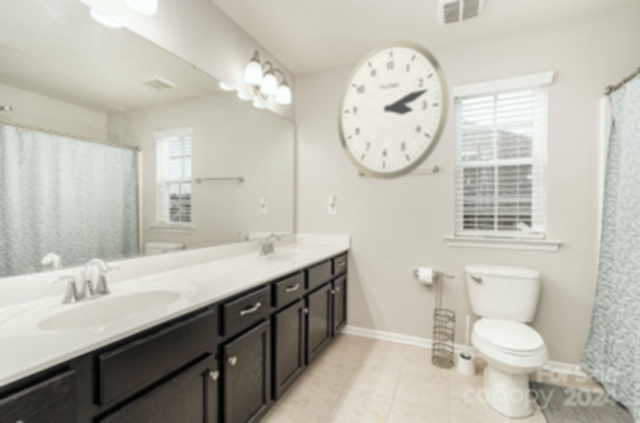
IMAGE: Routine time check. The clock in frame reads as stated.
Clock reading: 3:12
